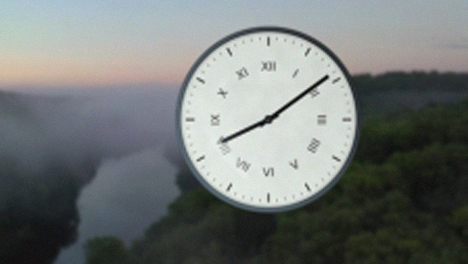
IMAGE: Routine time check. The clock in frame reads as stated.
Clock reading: 8:09
